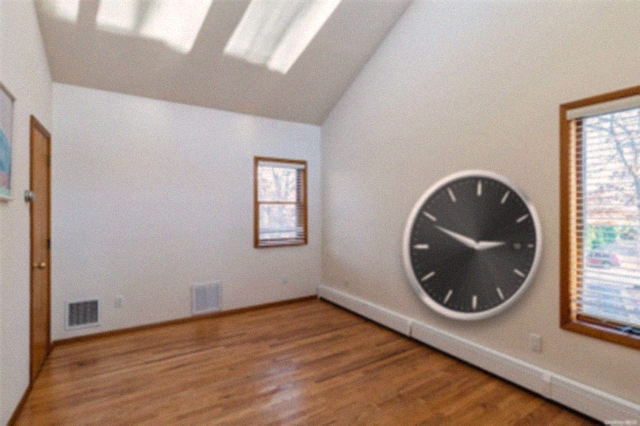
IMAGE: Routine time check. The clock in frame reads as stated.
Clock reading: 2:49
